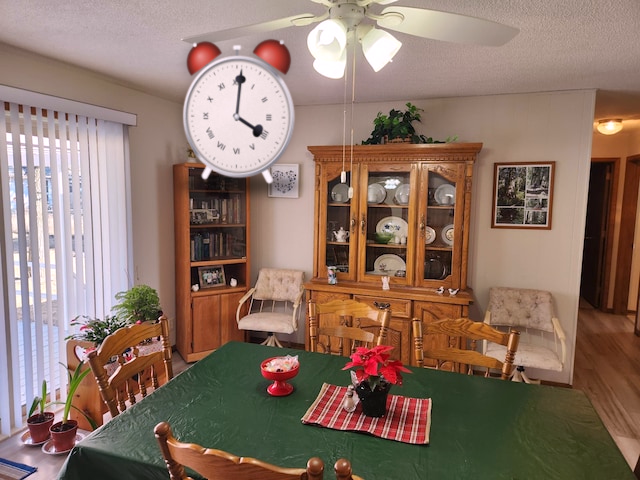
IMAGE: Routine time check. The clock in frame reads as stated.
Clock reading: 4:01
